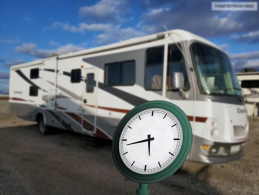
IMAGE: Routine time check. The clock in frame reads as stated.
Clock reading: 5:43
